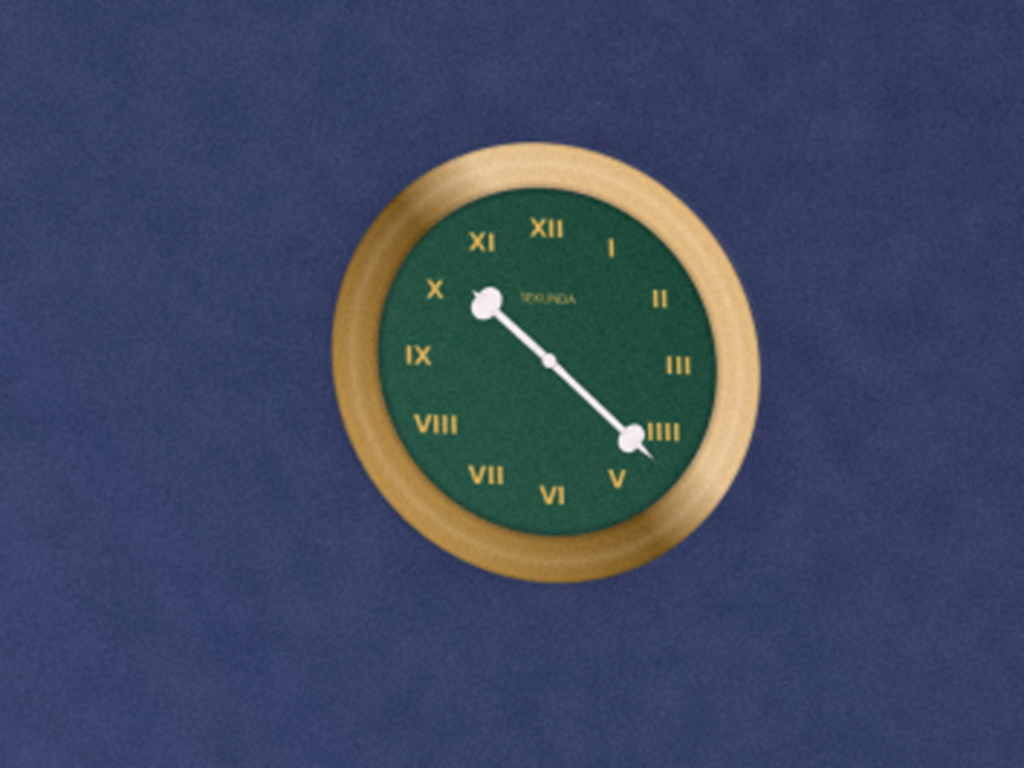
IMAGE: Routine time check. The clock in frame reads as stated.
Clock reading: 10:22
